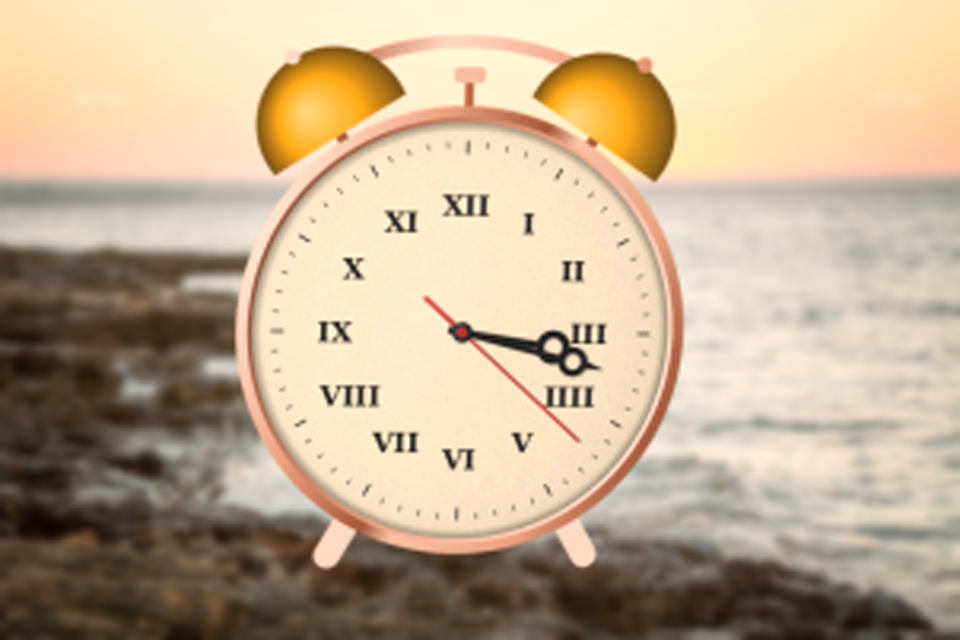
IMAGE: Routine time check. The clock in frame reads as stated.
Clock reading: 3:17:22
